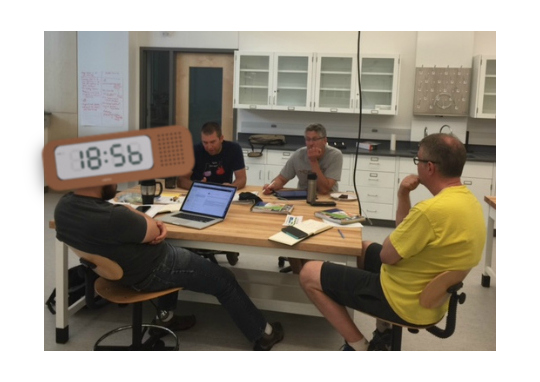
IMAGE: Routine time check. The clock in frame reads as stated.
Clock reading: 18:56
